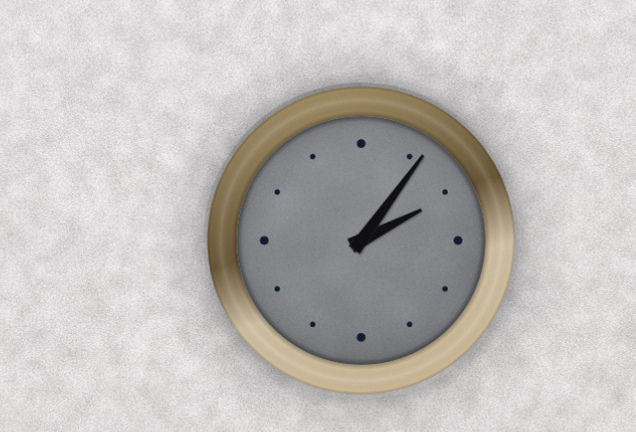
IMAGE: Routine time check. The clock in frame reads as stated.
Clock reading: 2:06
